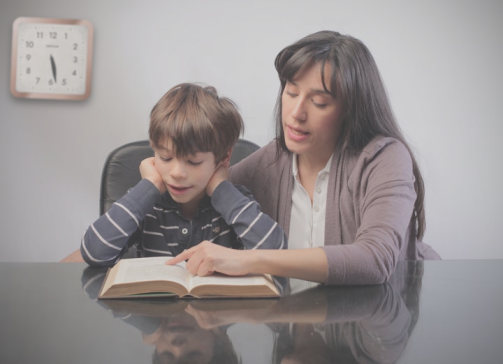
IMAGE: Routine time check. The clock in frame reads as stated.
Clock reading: 5:28
